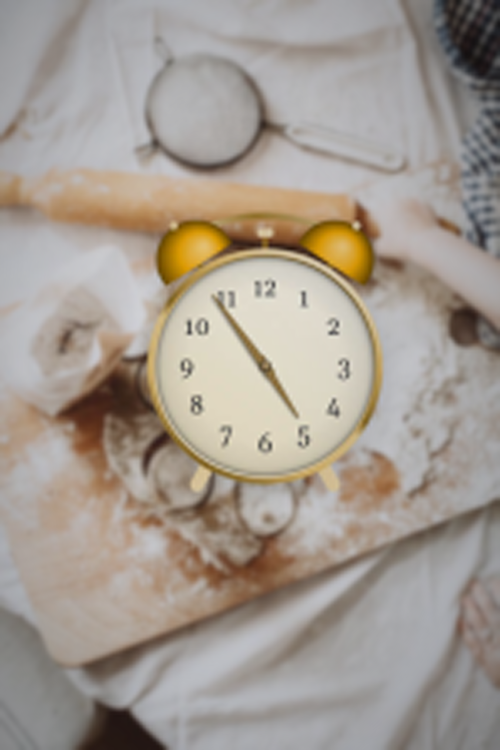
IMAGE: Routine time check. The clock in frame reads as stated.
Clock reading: 4:54
